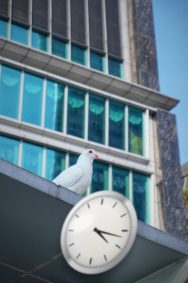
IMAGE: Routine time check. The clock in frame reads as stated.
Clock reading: 4:17
